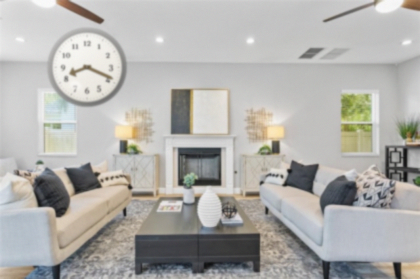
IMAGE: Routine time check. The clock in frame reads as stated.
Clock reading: 8:19
